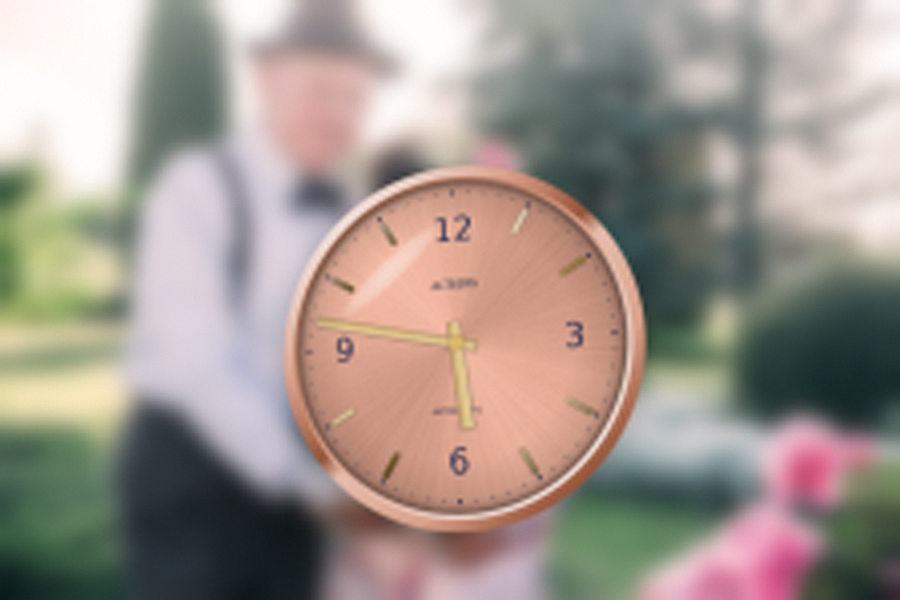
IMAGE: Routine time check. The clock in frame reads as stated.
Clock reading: 5:47
